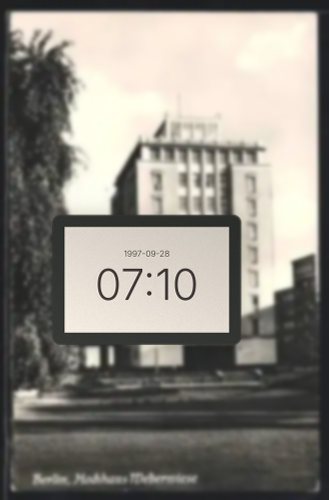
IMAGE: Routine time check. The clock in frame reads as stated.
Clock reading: 7:10
